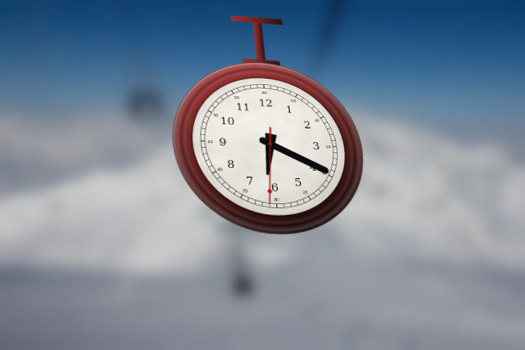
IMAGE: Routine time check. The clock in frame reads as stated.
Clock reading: 6:19:31
